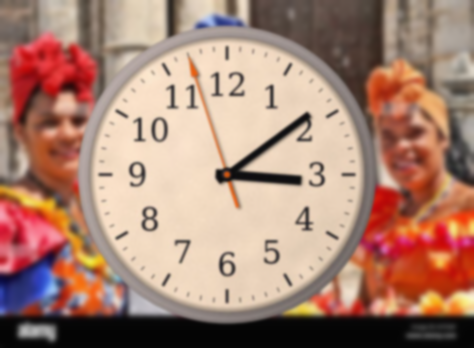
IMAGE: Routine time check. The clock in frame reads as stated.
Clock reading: 3:08:57
